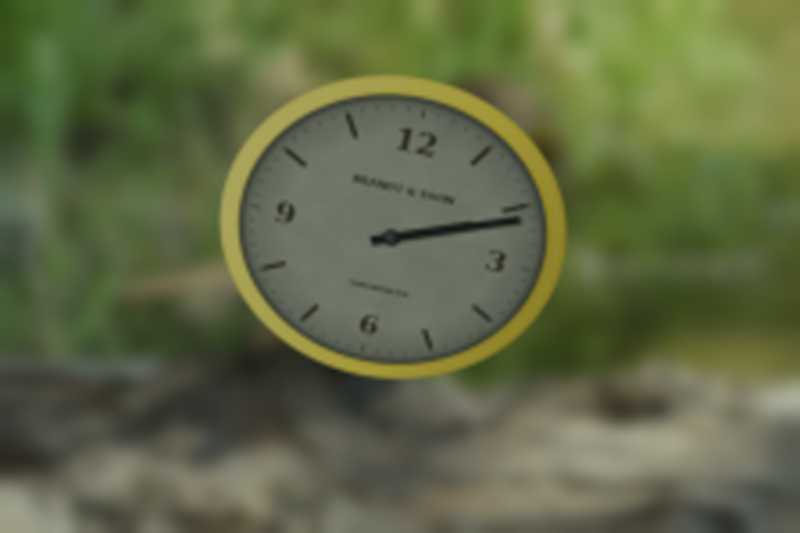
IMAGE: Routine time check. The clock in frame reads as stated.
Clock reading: 2:11
